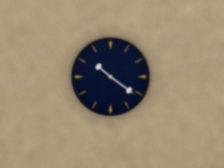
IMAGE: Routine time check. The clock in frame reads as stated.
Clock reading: 10:21
